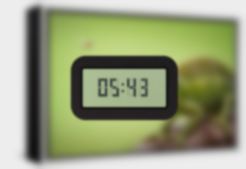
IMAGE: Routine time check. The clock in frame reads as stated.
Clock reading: 5:43
